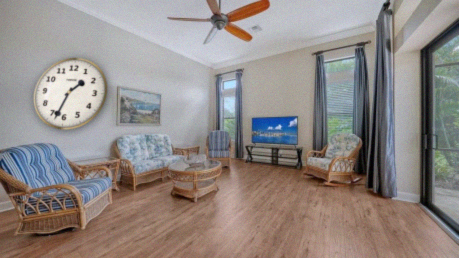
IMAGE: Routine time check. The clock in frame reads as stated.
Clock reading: 1:33
